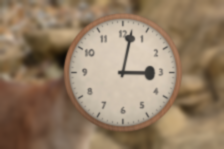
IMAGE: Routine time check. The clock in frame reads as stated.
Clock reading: 3:02
